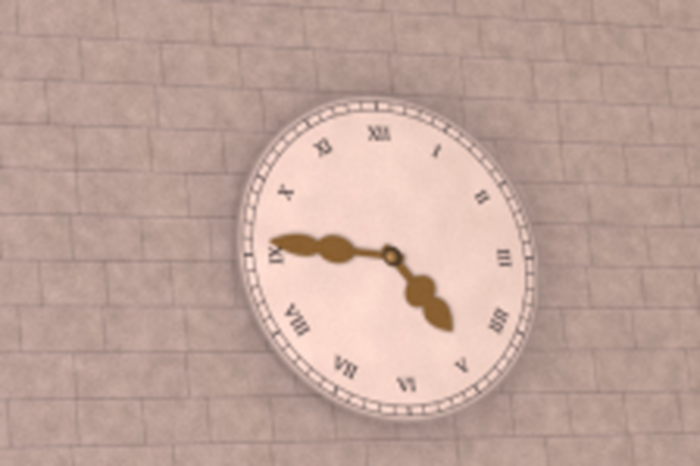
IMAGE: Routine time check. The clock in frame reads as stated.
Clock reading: 4:46
